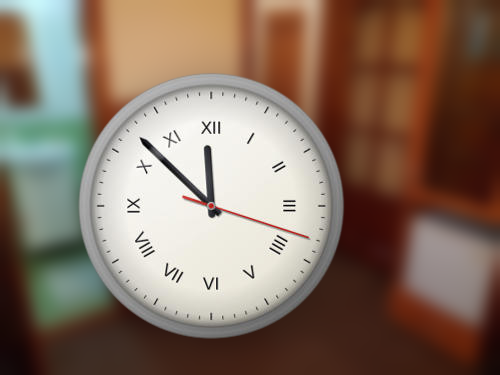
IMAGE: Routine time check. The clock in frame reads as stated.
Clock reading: 11:52:18
